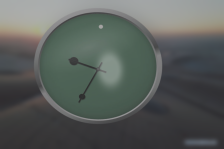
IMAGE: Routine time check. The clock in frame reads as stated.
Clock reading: 9:34
